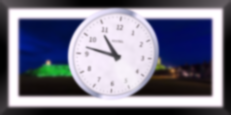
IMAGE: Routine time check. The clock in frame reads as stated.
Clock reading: 10:47
